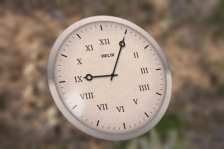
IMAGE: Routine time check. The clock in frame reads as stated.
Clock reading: 9:05
